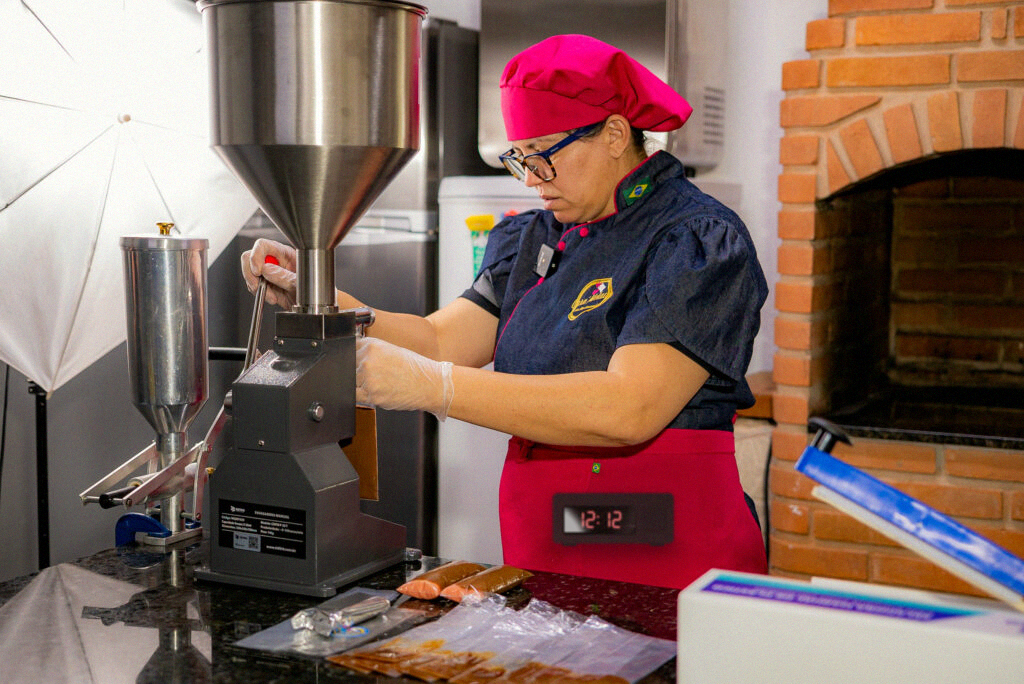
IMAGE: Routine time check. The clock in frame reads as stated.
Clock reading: 12:12
